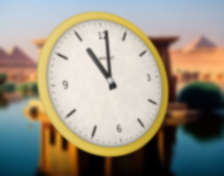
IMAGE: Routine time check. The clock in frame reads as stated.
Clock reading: 11:01
